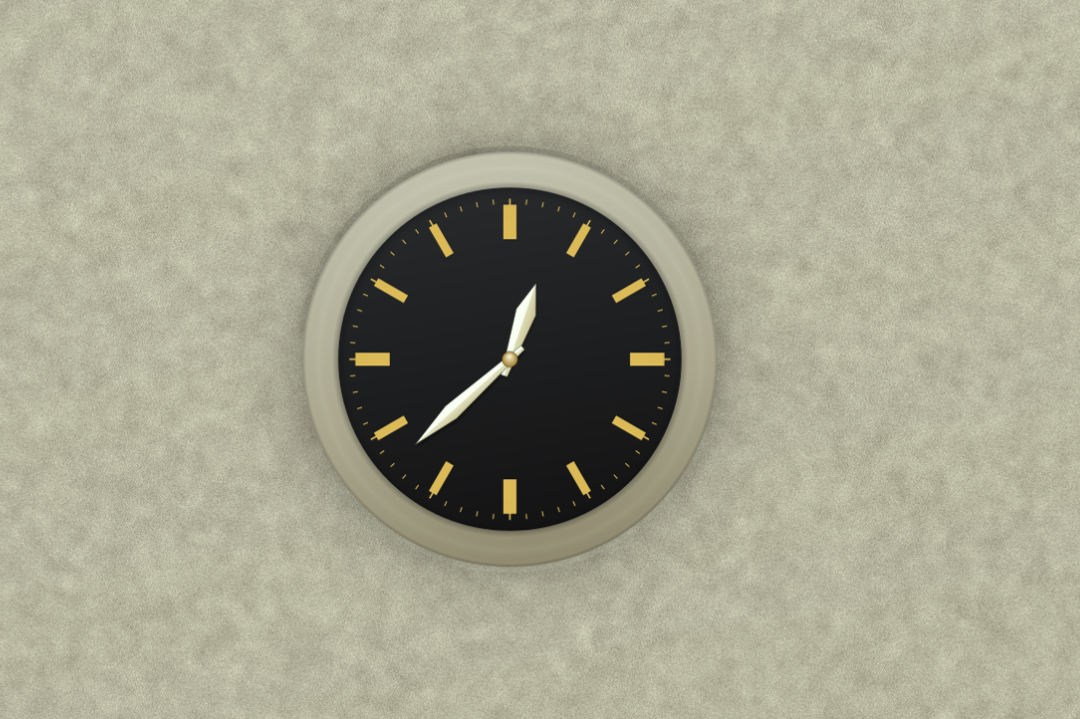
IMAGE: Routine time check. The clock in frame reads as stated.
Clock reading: 12:38
